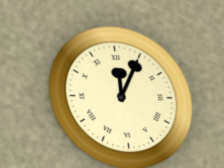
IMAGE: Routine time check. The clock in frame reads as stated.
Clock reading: 12:05
